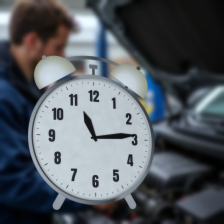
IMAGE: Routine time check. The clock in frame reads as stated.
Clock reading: 11:14
